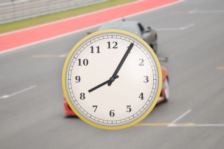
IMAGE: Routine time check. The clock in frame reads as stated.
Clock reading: 8:05
